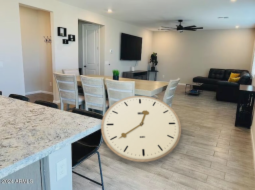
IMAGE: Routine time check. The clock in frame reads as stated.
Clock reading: 12:39
